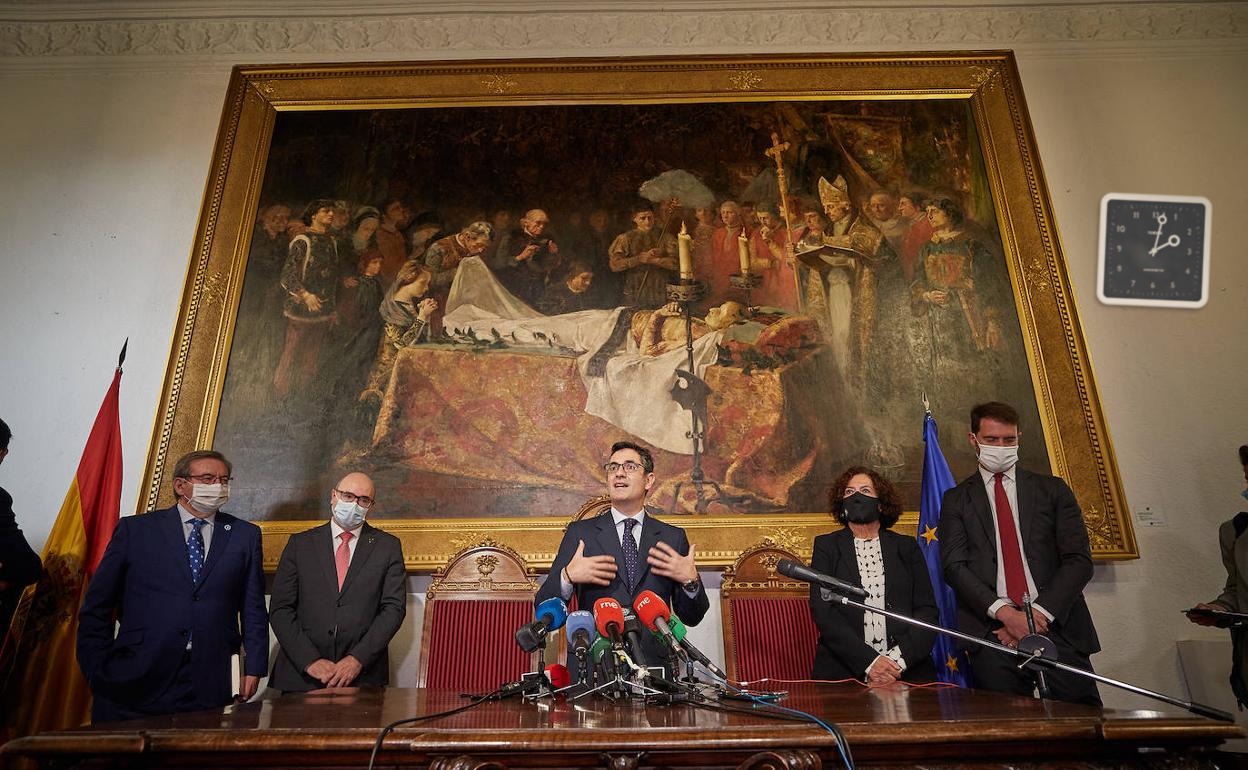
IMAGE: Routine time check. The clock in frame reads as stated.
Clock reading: 2:02
